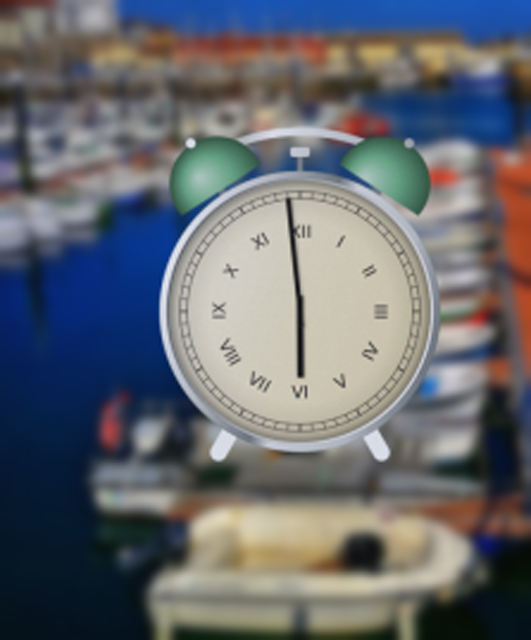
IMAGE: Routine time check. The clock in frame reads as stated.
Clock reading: 5:59
